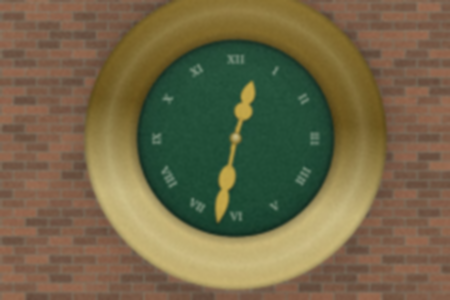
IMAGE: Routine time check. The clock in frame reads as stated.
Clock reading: 12:32
